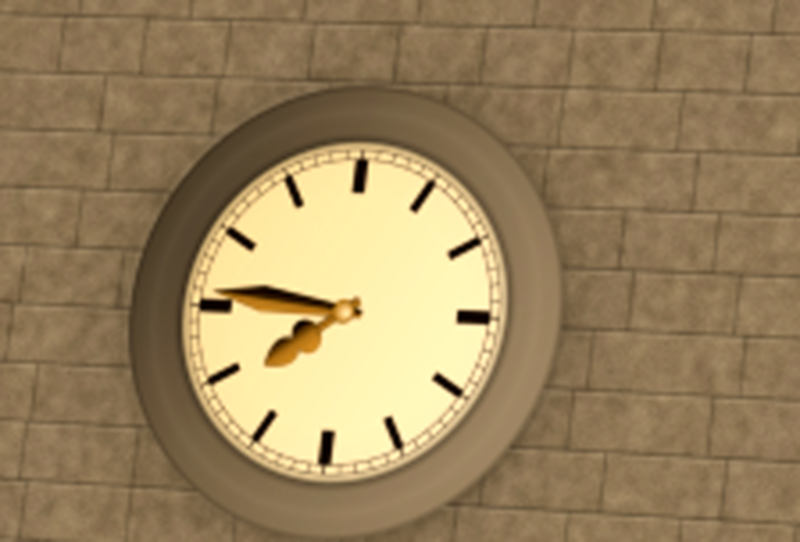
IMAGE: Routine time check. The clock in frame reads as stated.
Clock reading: 7:46
